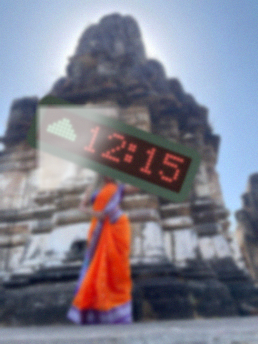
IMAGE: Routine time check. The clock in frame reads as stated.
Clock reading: 12:15
